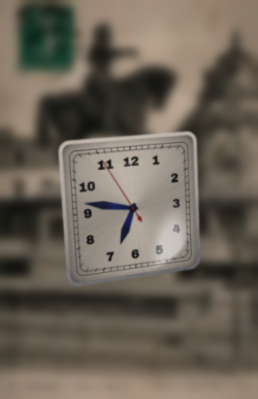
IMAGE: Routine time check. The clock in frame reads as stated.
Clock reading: 6:46:55
